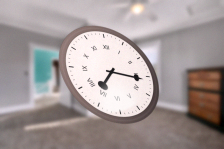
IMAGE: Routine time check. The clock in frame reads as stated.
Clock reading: 7:16
